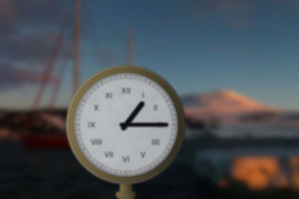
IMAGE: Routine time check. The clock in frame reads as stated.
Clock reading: 1:15
